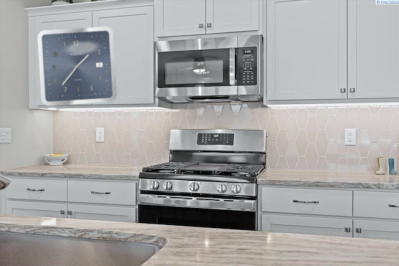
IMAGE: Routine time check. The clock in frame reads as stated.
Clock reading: 1:37
